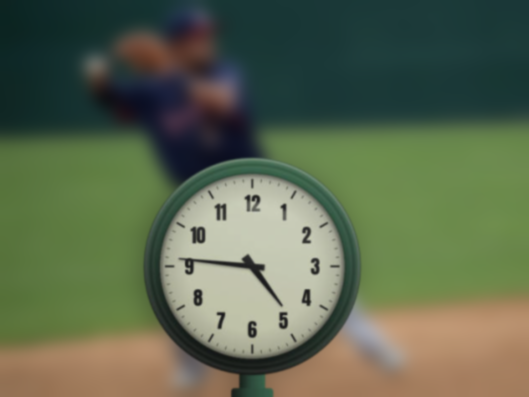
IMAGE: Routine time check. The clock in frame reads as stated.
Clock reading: 4:46
